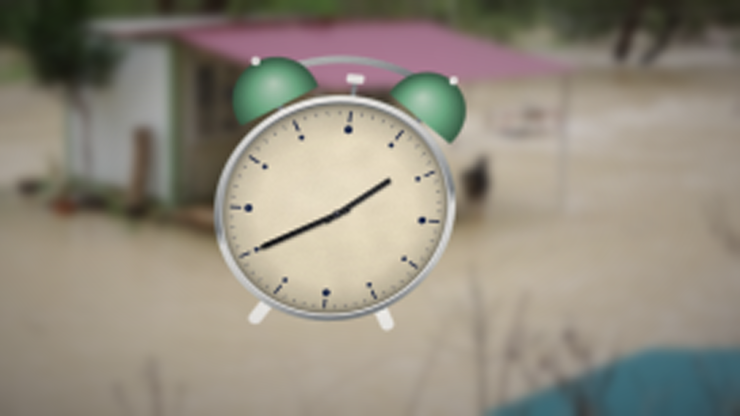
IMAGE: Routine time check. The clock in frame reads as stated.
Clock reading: 1:40
